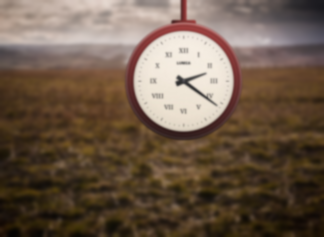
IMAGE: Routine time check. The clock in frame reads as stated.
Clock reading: 2:21
